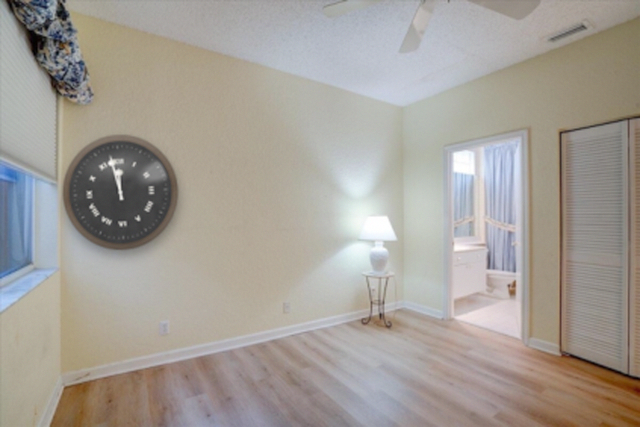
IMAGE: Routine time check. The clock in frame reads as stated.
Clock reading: 11:58
